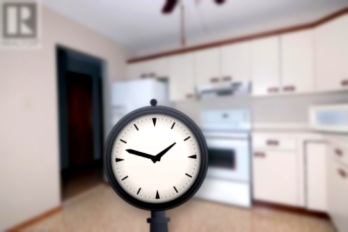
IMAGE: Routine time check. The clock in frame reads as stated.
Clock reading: 1:48
